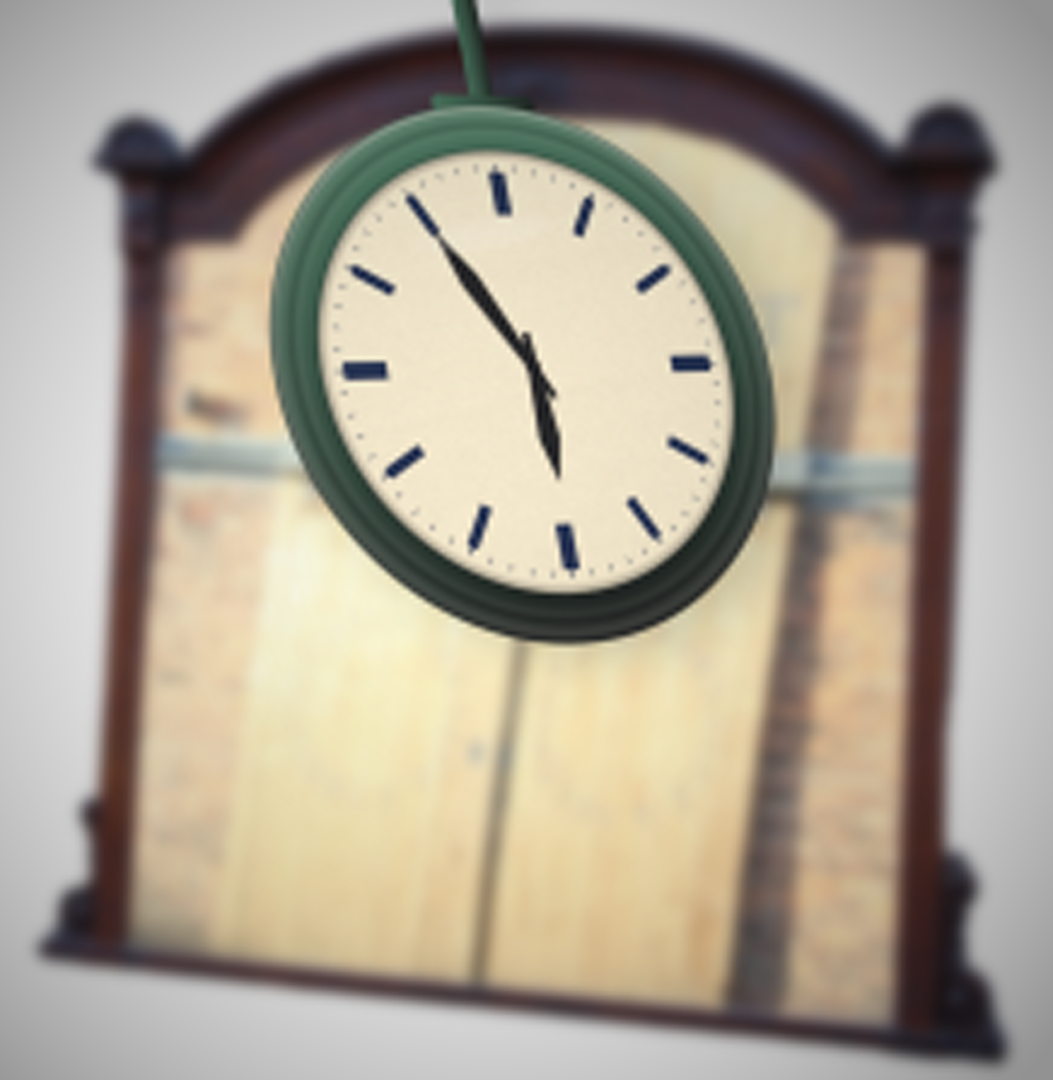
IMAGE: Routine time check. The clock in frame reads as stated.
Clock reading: 5:55
